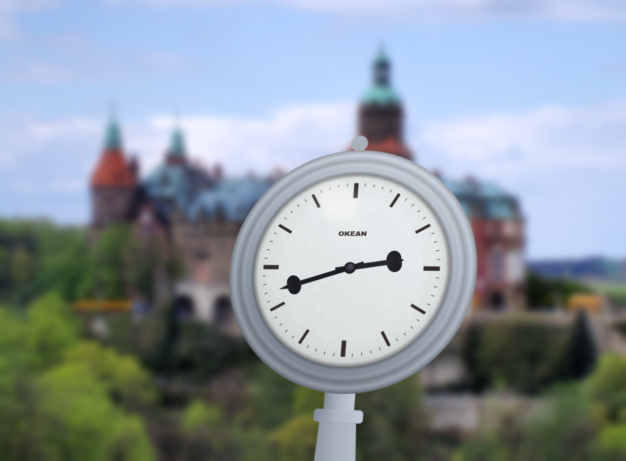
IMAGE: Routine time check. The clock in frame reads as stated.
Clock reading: 2:42
